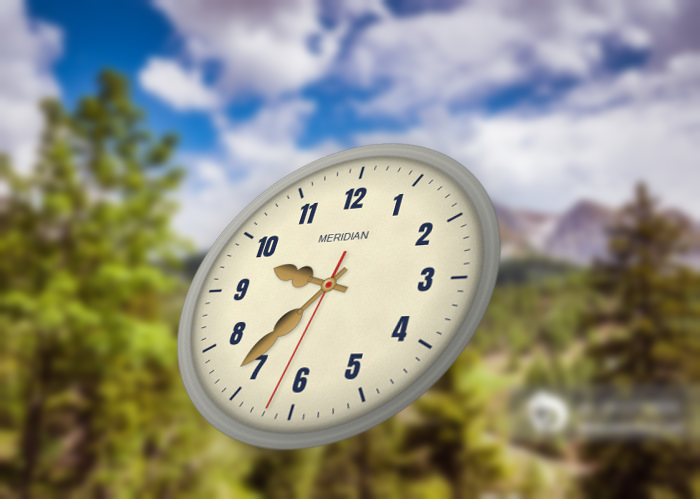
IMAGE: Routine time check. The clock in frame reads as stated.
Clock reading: 9:36:32
